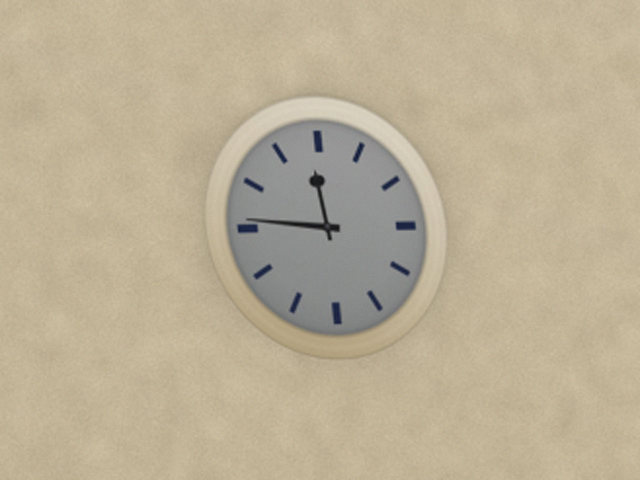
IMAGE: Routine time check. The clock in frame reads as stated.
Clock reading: 11:46
